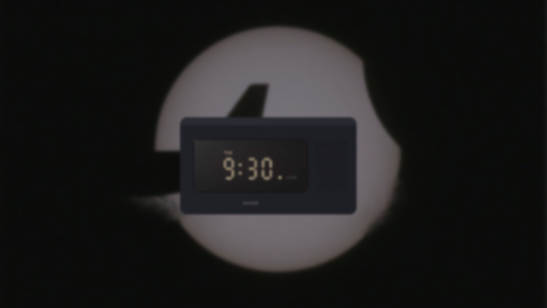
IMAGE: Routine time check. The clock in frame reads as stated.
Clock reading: 9:30
